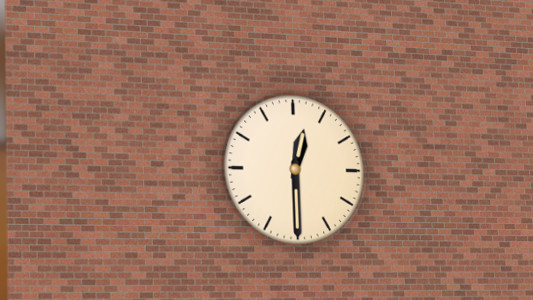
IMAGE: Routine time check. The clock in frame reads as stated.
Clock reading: 12:30
